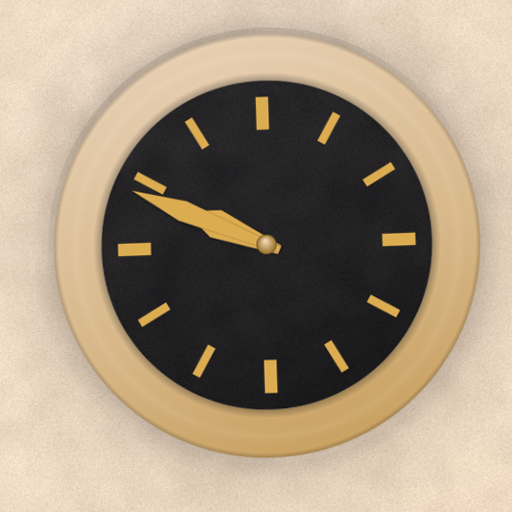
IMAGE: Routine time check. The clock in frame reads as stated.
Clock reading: 9:49
